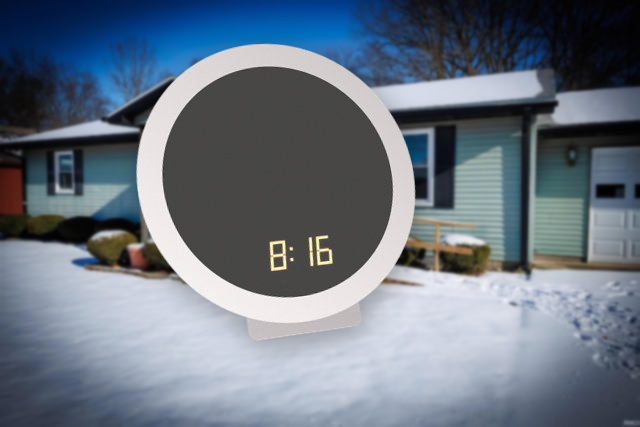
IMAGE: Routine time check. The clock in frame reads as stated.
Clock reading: 8:16
